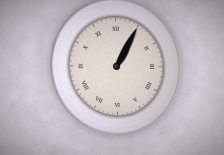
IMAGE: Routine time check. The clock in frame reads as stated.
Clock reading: 1:05
